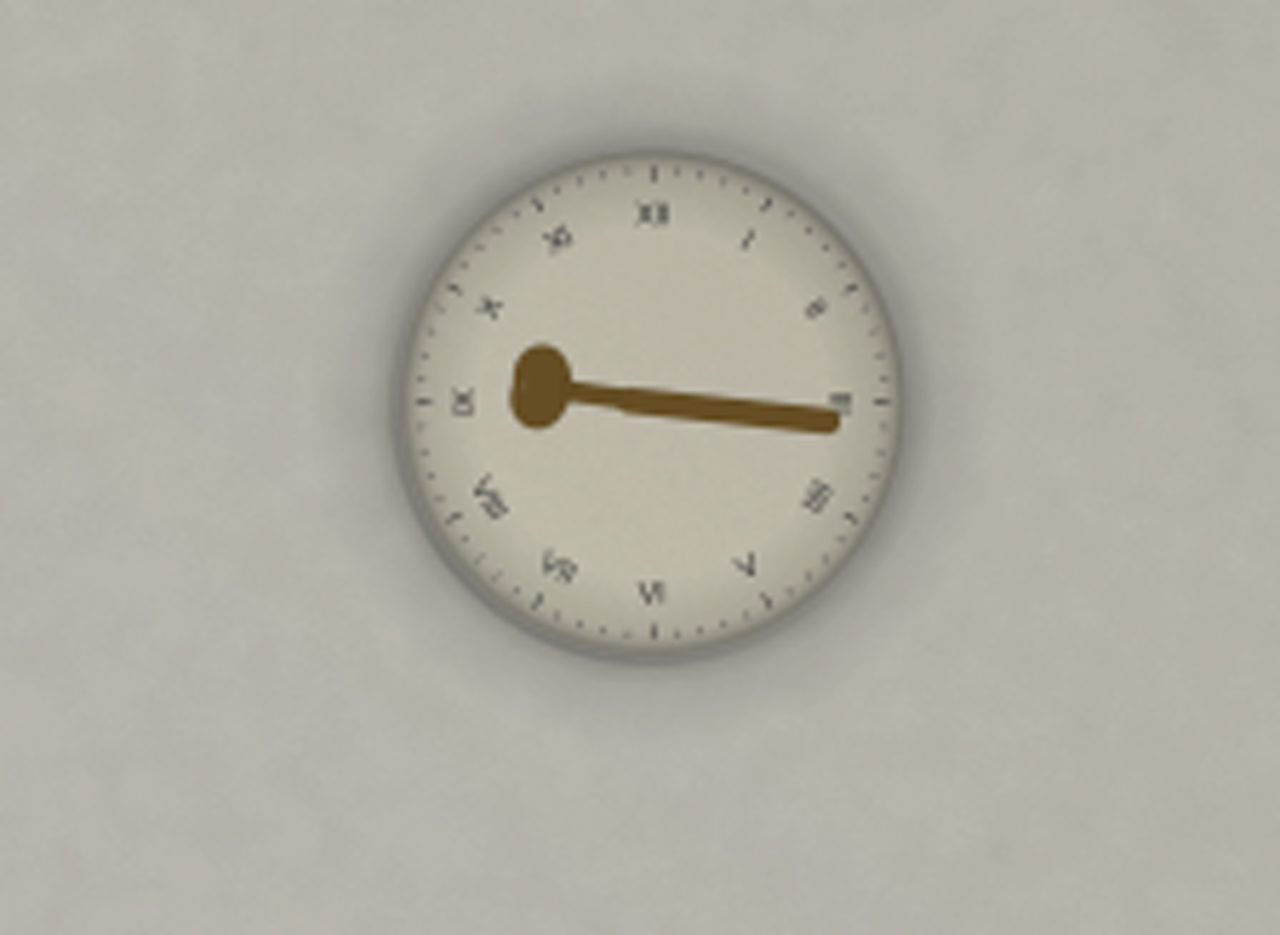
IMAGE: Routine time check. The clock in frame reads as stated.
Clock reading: 9:16
